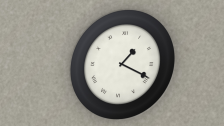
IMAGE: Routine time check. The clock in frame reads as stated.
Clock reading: 1:19
